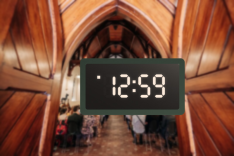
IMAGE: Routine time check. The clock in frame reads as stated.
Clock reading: 12:59
